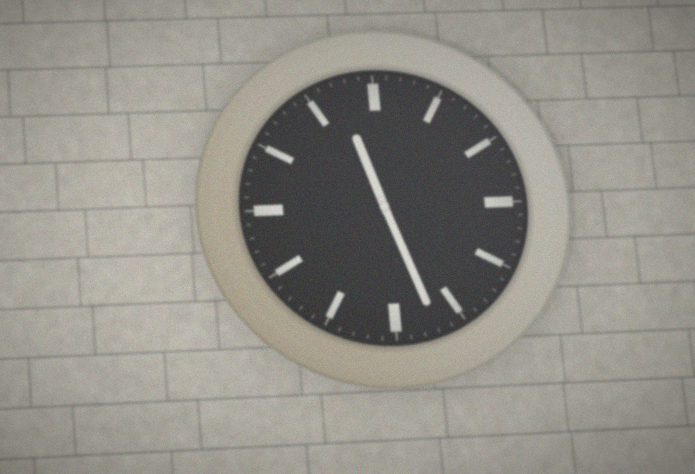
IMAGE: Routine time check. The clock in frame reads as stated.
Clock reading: 11:27
